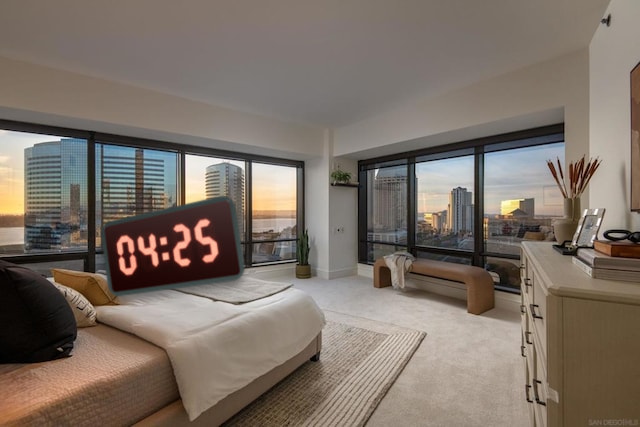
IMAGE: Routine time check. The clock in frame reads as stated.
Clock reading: 4:25
